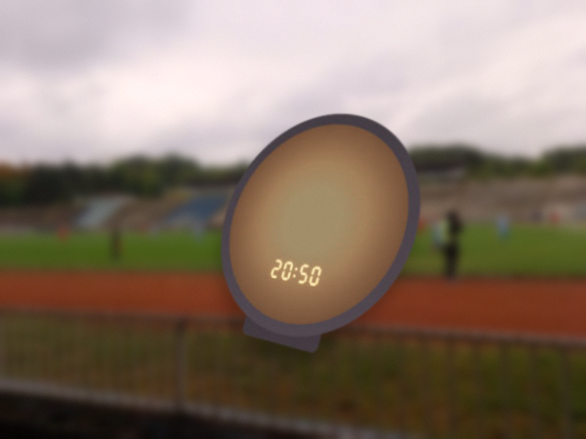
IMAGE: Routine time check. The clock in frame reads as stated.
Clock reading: 20:50
